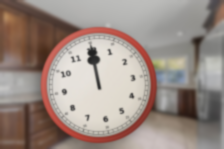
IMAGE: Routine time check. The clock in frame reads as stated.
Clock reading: 12:00
